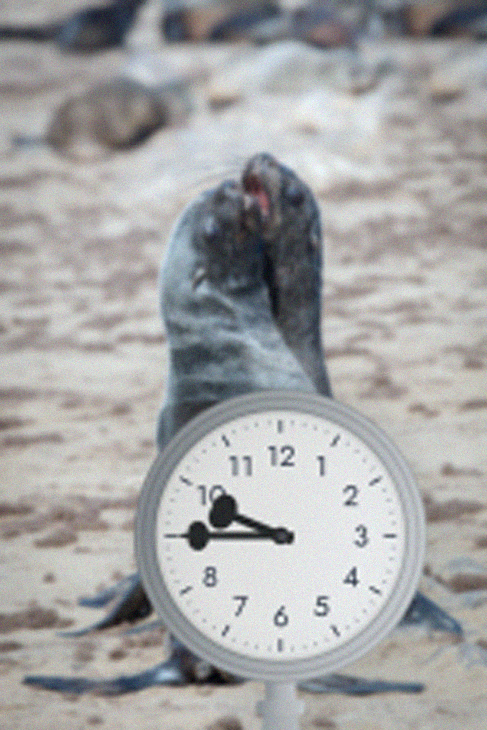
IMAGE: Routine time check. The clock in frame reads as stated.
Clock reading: 9:45
